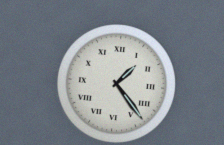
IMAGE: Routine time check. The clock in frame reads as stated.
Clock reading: 1:23
